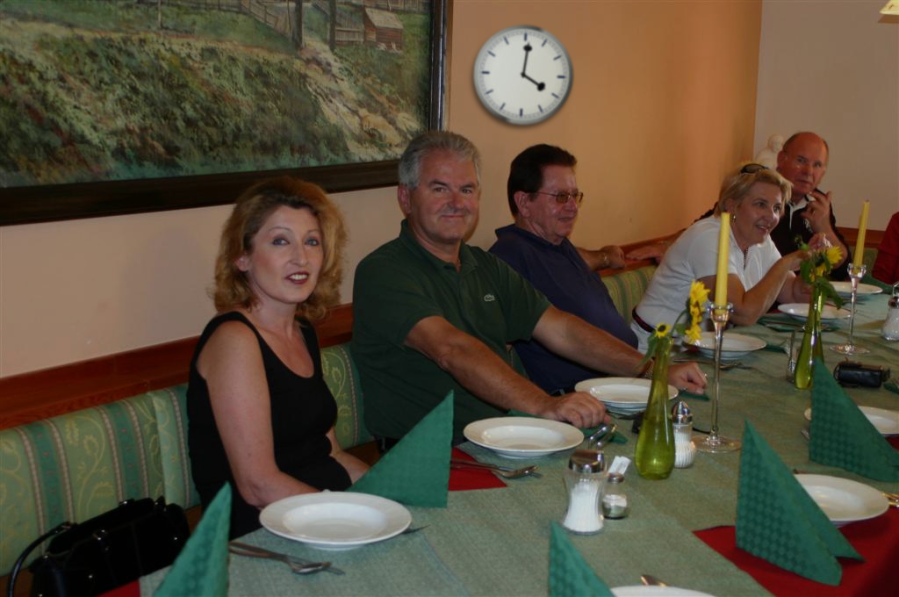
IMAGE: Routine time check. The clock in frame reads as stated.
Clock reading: 4:01
